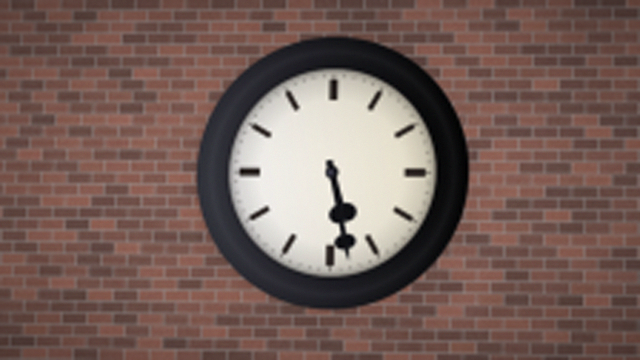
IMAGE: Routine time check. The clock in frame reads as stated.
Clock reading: 5:28
